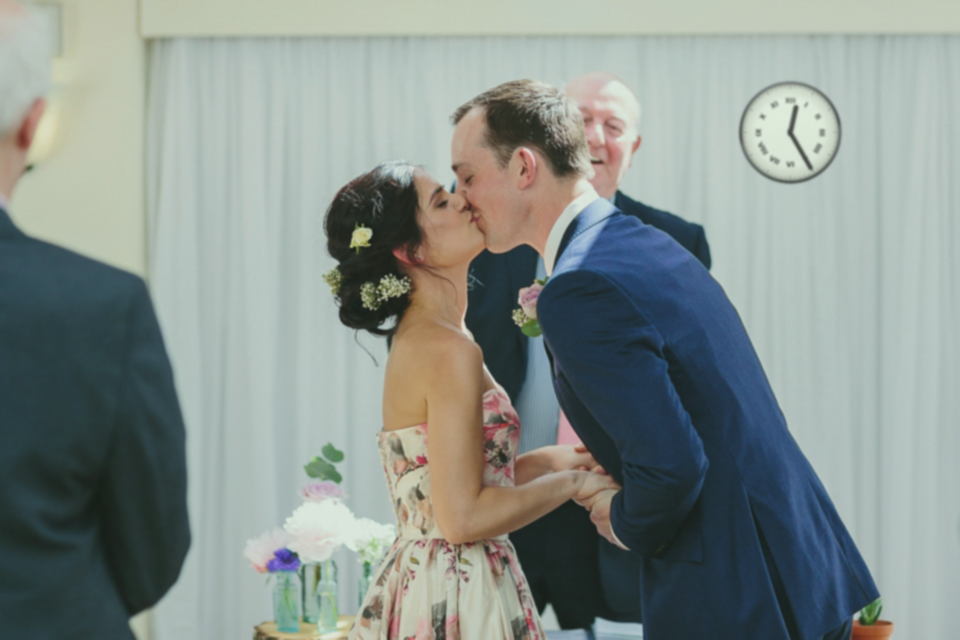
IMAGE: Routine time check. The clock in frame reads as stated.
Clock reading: 12:25
